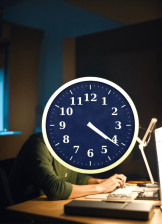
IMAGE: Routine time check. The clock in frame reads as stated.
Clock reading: 4:21
